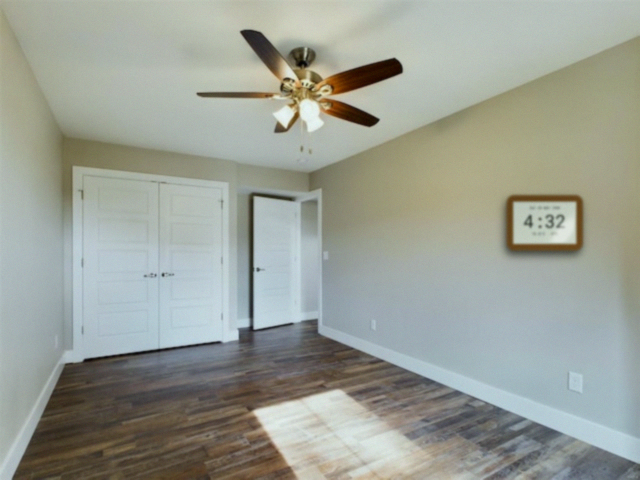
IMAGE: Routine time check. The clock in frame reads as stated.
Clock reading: 4:32
